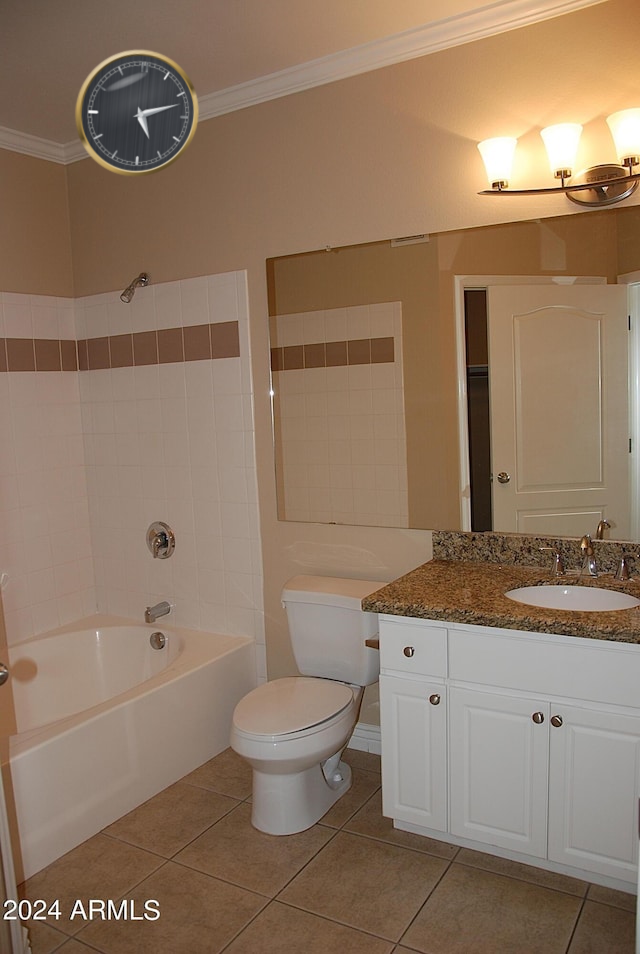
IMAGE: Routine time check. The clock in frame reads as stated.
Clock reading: 5:12
